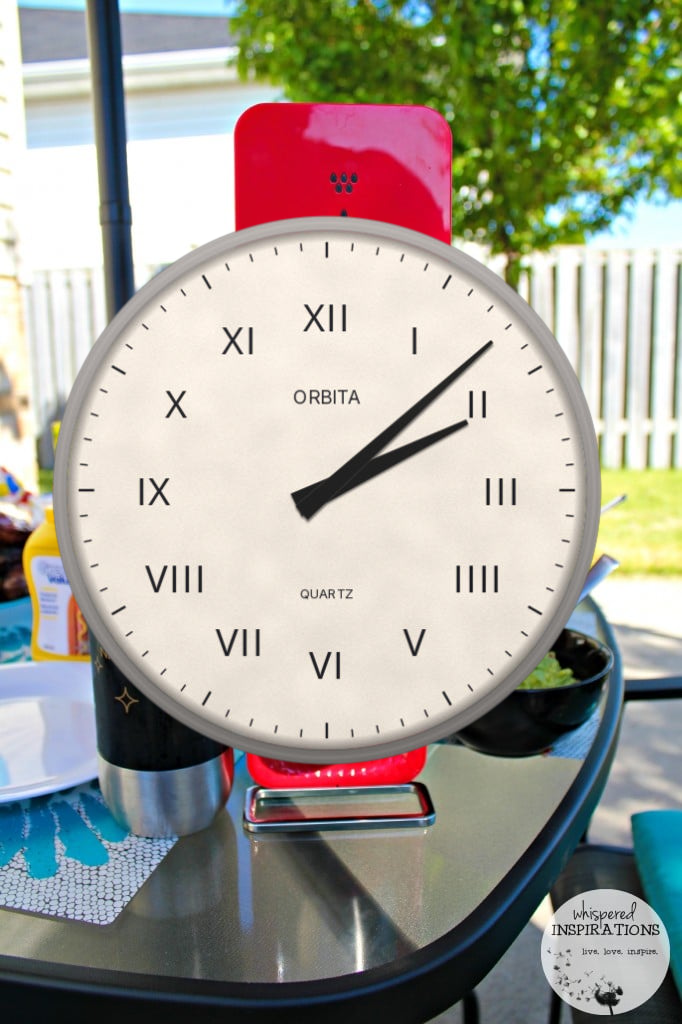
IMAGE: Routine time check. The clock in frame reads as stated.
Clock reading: 2:08
